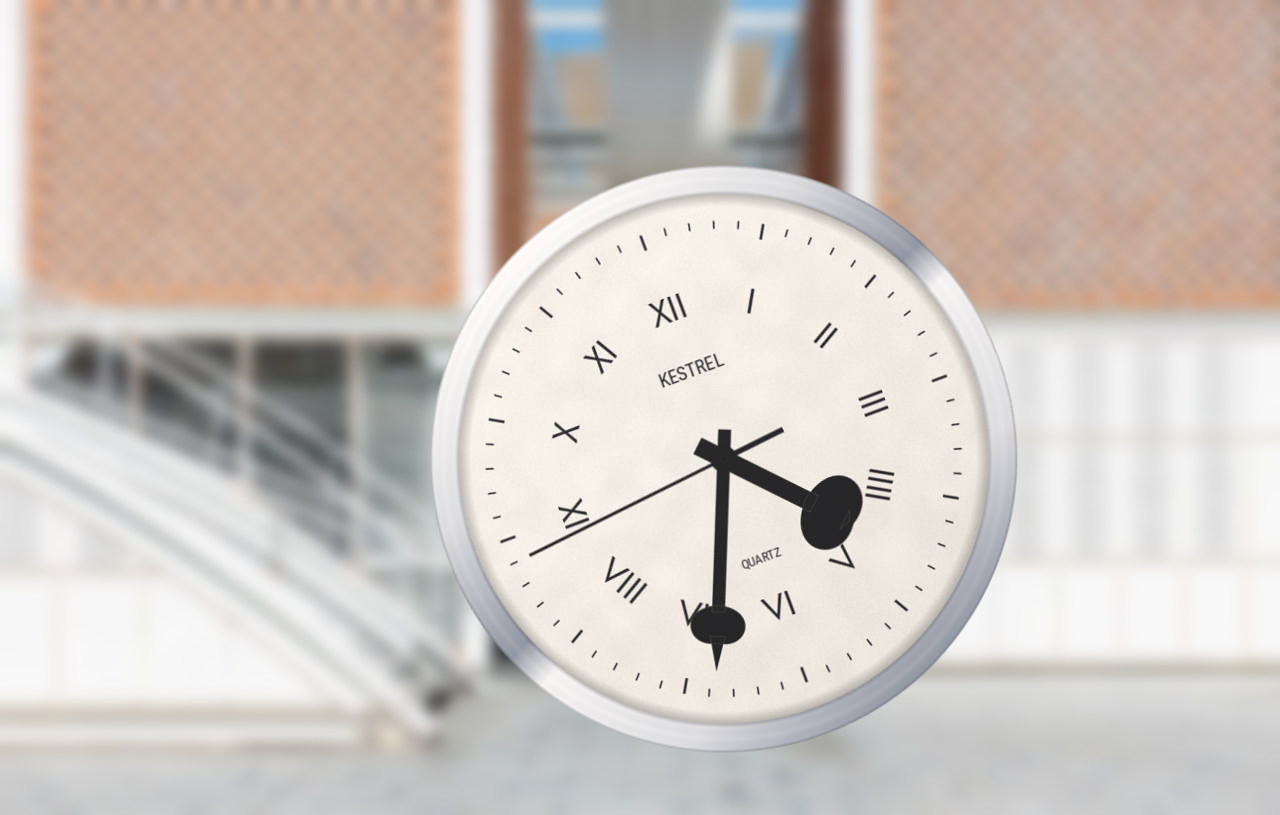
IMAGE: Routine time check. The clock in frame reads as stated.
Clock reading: 4:33:44
